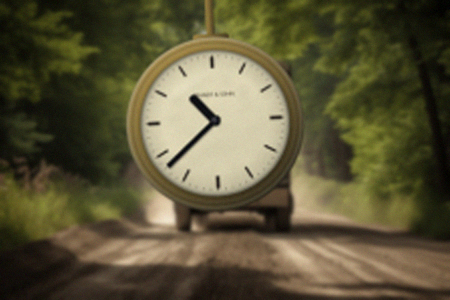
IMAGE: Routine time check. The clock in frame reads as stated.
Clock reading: 10:38
